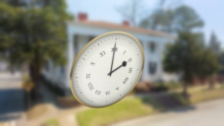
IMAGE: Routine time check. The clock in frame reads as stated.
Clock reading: 2:00
